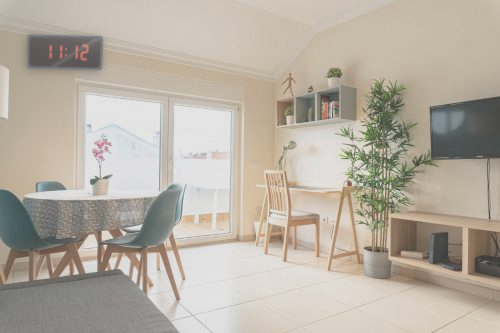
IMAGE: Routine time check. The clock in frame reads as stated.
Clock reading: 11:12
